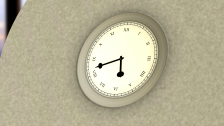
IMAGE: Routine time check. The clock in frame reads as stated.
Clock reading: 5:42
